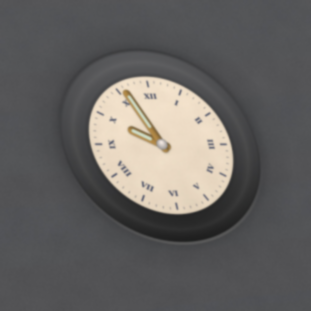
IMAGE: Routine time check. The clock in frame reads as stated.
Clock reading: 9:56
